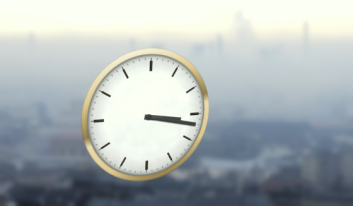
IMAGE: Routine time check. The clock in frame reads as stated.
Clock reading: 3:17
